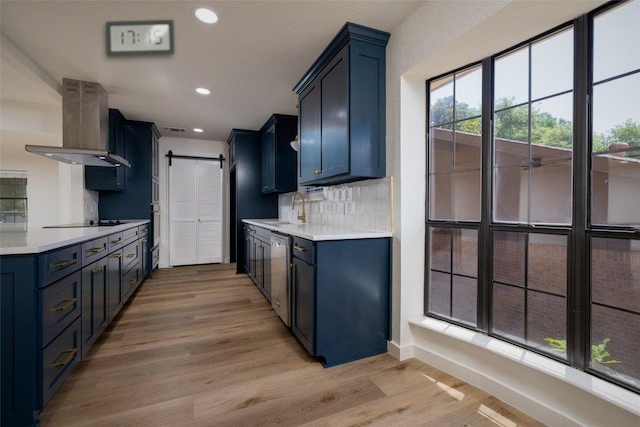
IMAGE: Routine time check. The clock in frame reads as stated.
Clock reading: 17:15
